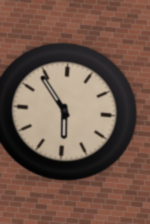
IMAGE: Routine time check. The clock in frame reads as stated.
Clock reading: 5:54
